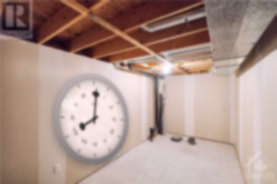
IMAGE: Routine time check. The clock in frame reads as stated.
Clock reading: 8:01
